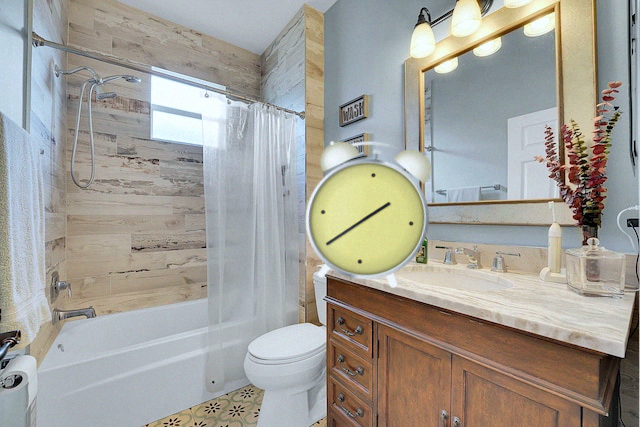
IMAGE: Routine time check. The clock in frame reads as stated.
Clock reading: 1:38
